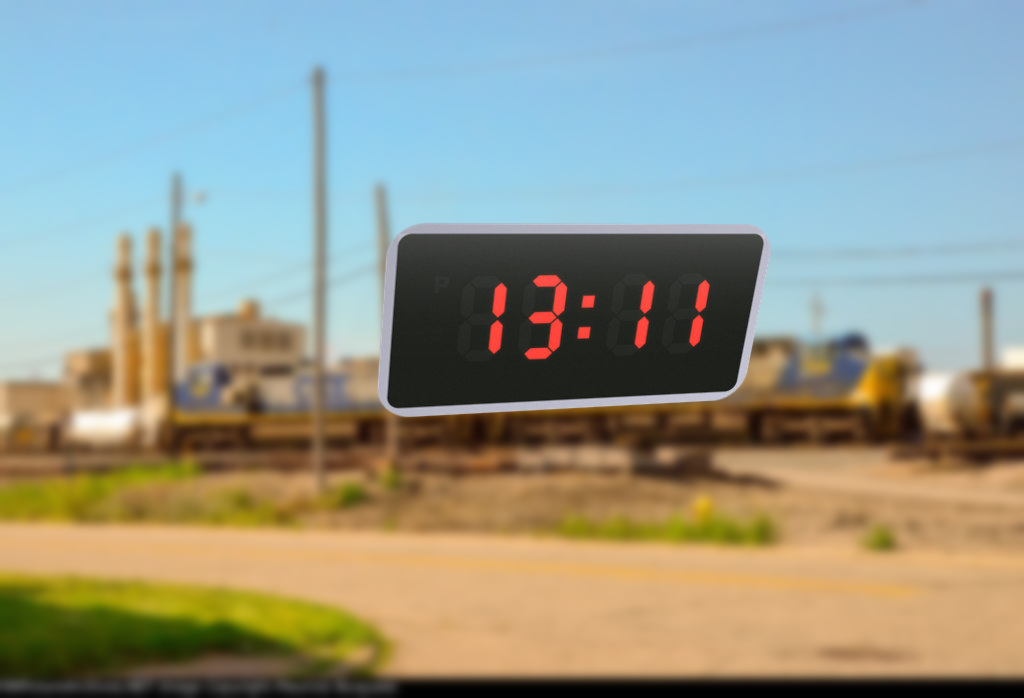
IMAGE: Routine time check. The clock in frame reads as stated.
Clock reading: 13:11
